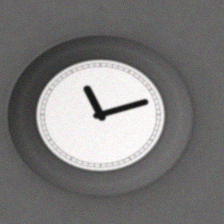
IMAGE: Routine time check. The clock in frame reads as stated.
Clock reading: 11:12
